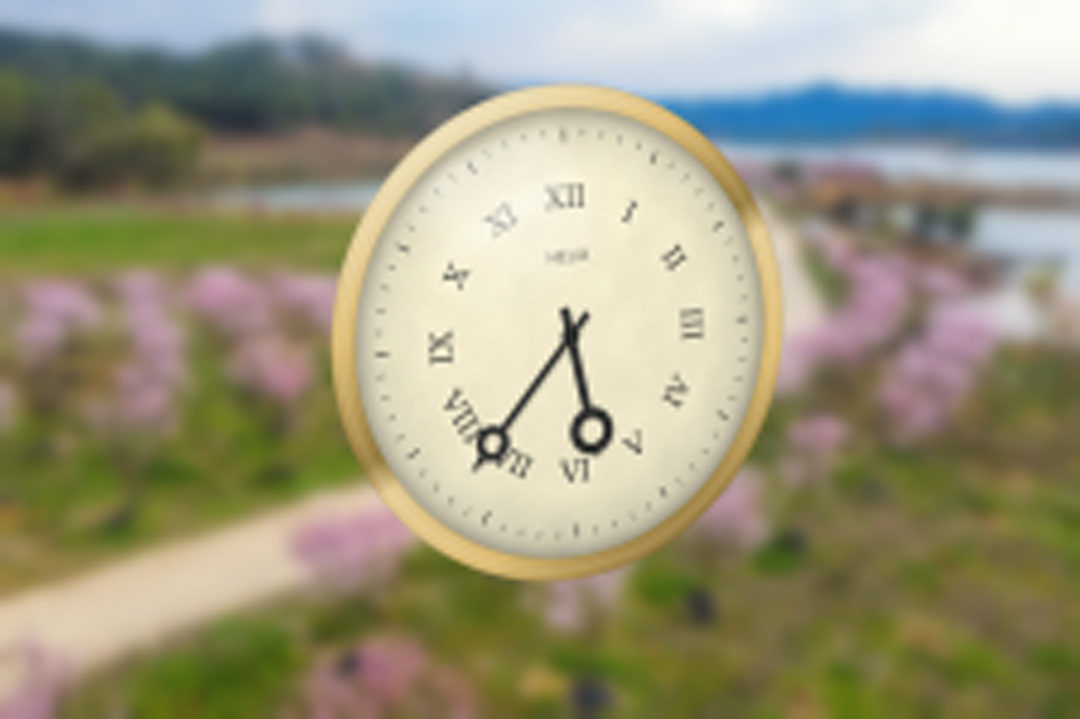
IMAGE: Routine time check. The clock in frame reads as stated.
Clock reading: 5:37
